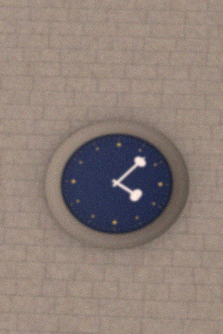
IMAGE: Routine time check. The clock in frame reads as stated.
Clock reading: 4:07
